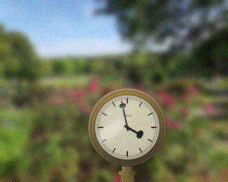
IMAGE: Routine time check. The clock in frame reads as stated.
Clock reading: 3:58
